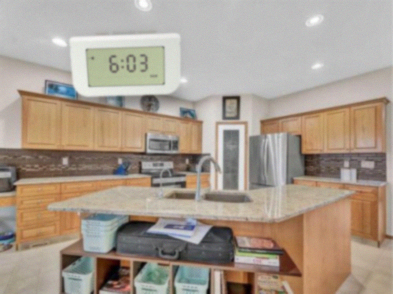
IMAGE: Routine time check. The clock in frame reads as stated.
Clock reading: 6:03
